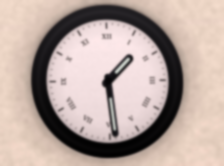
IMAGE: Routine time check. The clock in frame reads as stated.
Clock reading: 1:29
